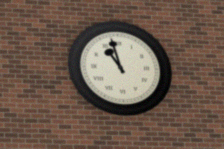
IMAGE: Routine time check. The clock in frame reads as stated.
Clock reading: 10:58
